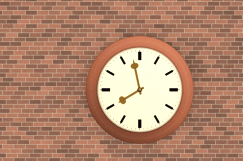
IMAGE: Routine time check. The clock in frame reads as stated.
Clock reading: 7:58
